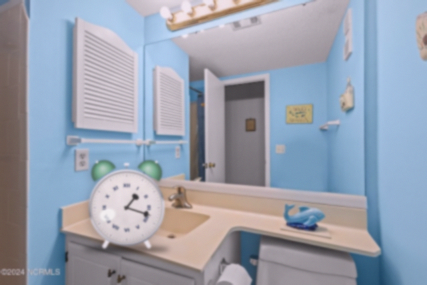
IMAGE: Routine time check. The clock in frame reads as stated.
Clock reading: 1:18
